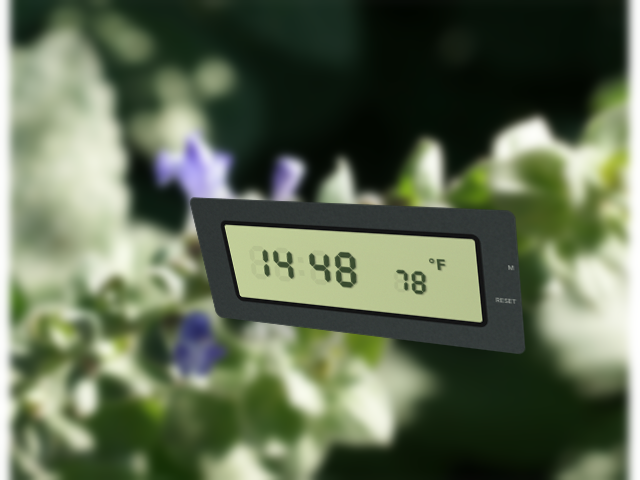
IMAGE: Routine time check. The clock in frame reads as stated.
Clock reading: 14:48
